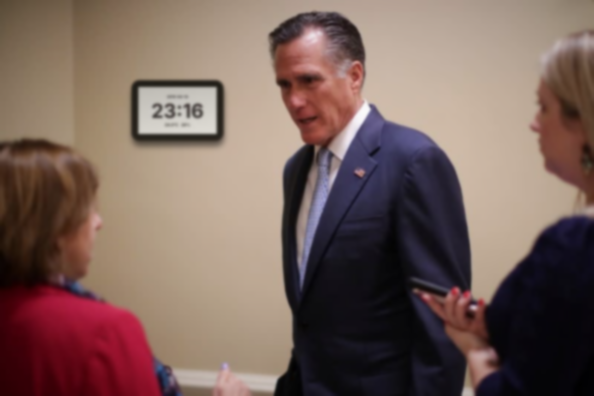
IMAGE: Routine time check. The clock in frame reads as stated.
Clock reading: 23:16
